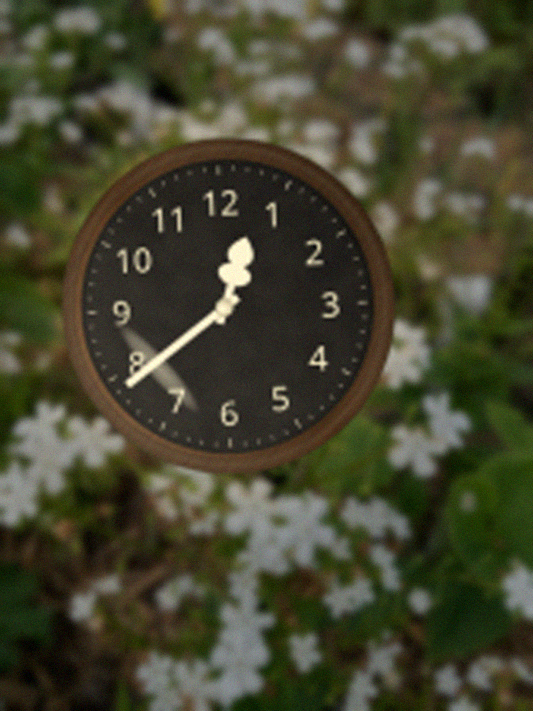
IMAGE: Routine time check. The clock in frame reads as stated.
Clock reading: 12:39
